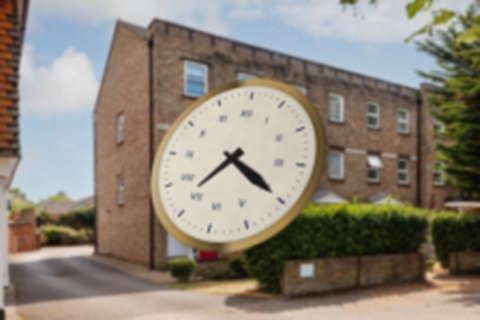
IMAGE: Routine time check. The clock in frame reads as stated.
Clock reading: 7:20
